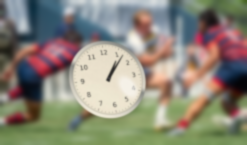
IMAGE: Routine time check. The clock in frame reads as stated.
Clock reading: 1:07
